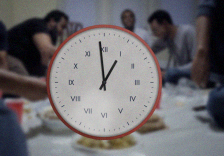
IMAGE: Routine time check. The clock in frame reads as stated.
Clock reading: 12:59
